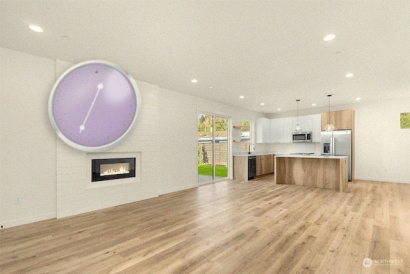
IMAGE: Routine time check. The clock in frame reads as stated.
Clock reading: 12:33
